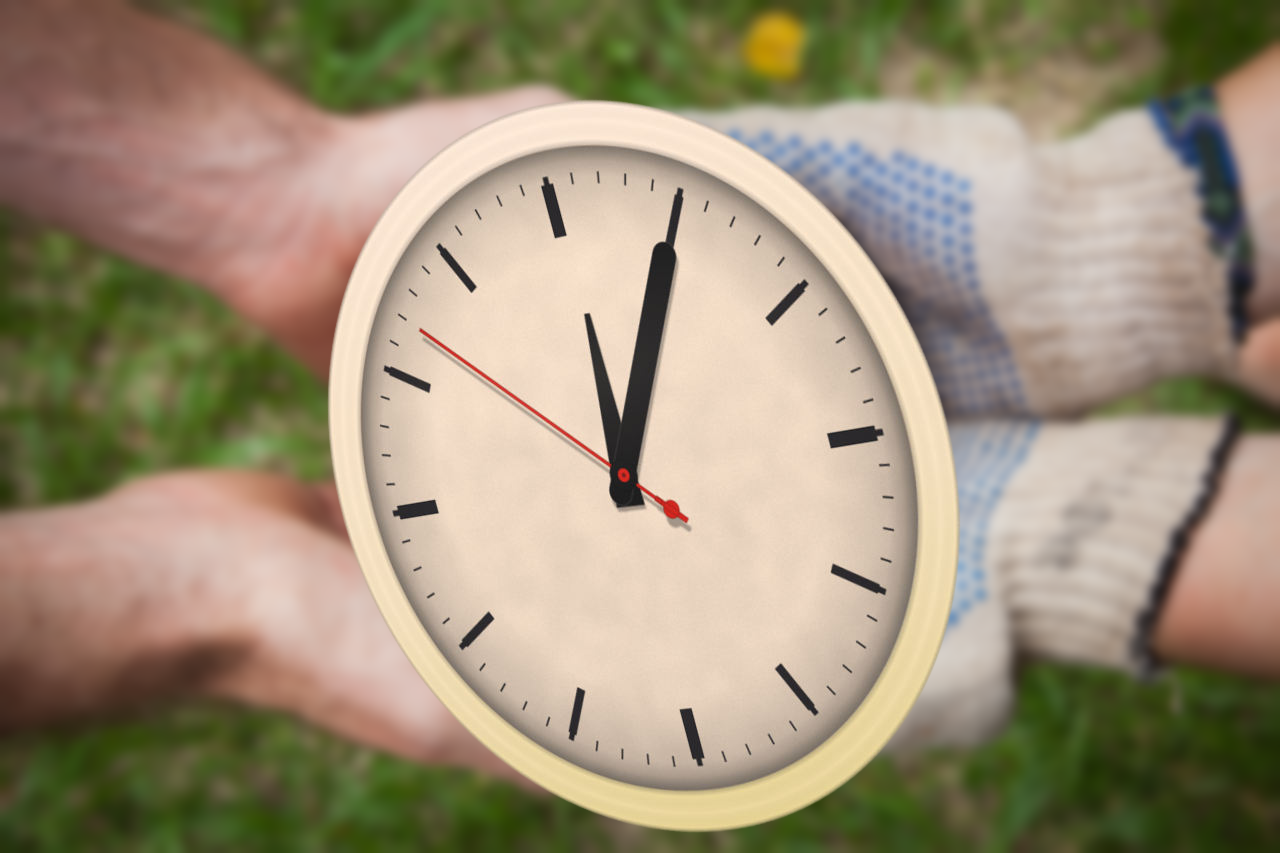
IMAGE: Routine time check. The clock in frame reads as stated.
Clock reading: 12:04:52
